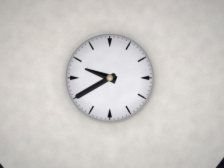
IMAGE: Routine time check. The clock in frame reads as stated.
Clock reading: 9:40
